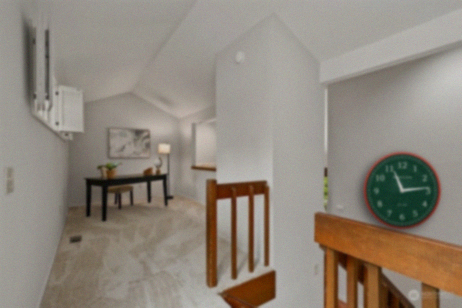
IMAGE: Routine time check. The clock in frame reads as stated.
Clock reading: 11:14
